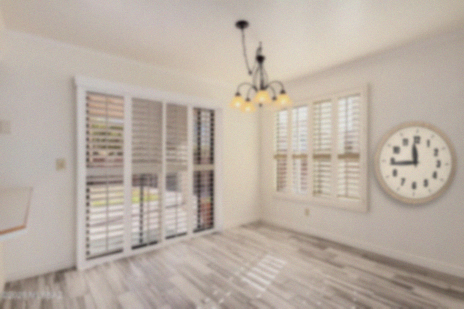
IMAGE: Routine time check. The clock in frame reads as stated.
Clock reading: 11:44
